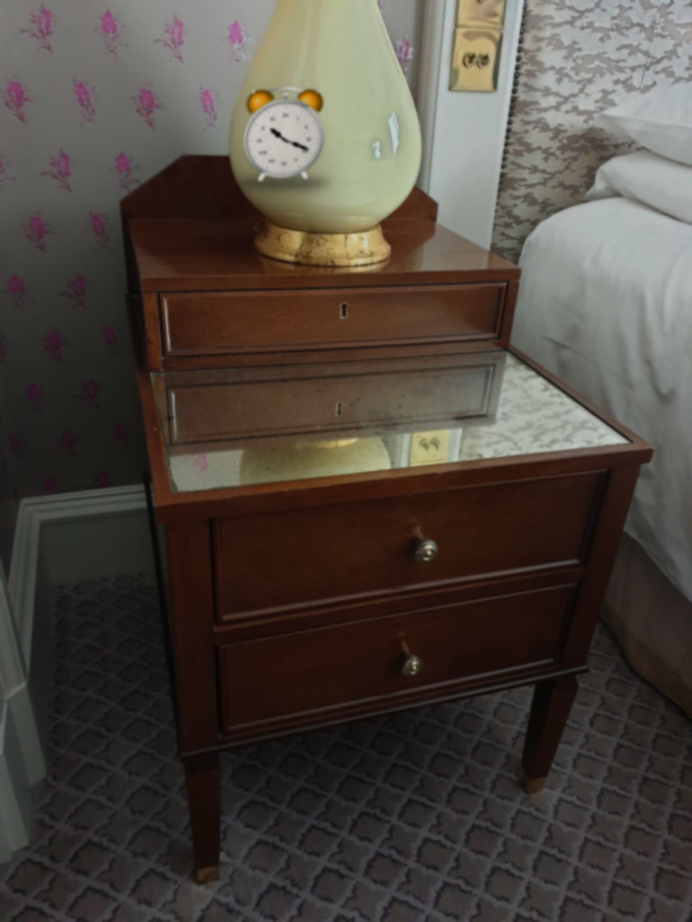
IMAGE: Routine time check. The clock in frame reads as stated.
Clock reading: 10:19
